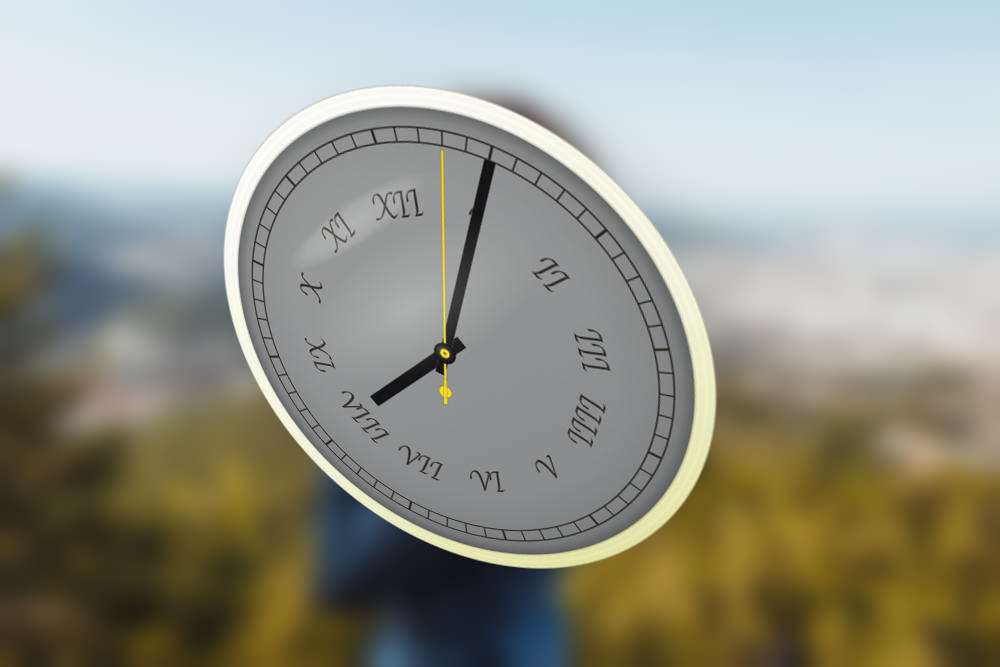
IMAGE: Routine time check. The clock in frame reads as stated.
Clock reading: 8:05:03
